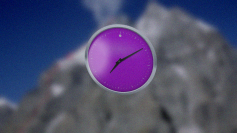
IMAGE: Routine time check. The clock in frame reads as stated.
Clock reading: 7:09
